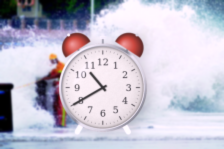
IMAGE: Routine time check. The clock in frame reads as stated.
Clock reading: 10:40
